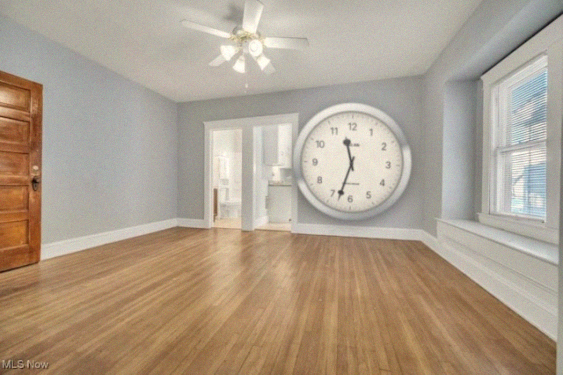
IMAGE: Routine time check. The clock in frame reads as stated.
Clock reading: 11:33
